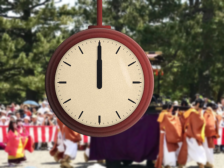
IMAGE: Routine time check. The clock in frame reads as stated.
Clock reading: 12:00
